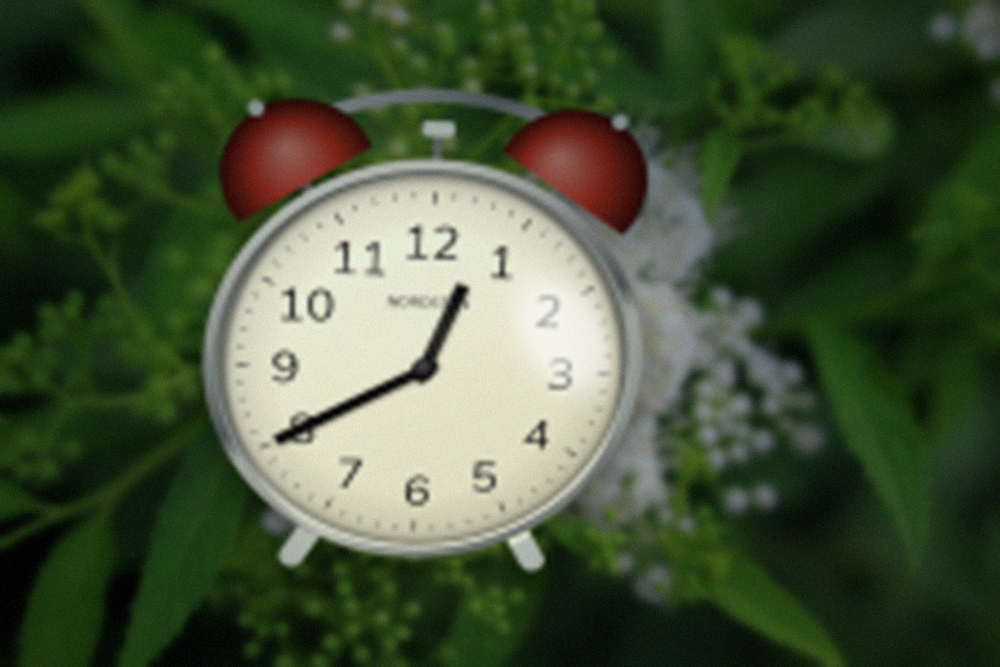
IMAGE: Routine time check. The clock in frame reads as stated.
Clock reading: 12:40
